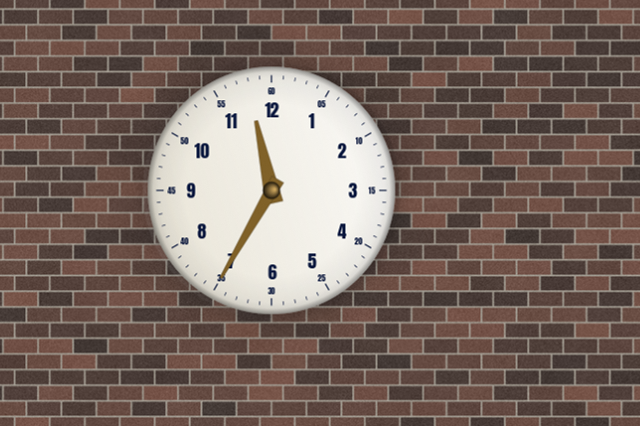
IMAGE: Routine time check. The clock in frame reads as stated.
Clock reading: 11:35
